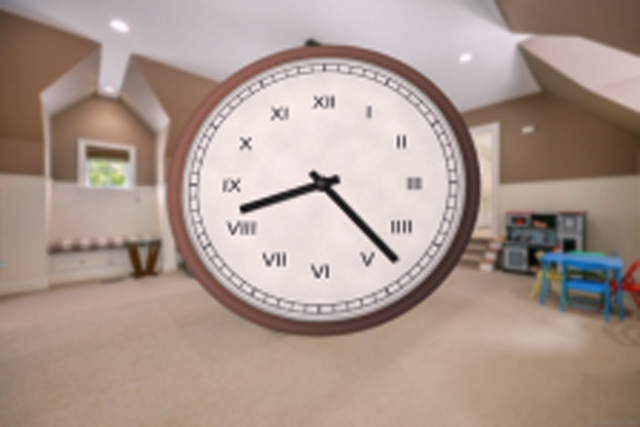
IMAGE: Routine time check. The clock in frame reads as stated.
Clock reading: 8:23
